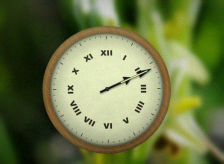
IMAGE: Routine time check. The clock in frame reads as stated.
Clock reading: 2:11
